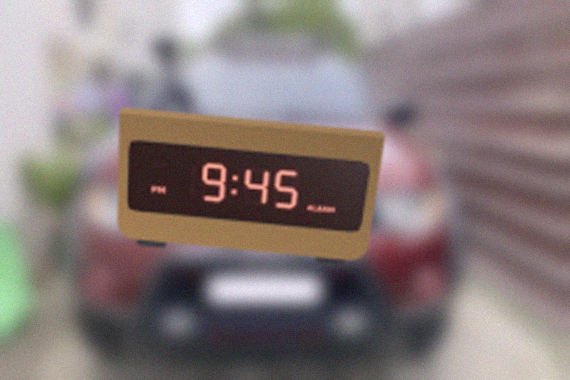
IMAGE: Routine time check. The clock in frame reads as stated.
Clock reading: 9:45
